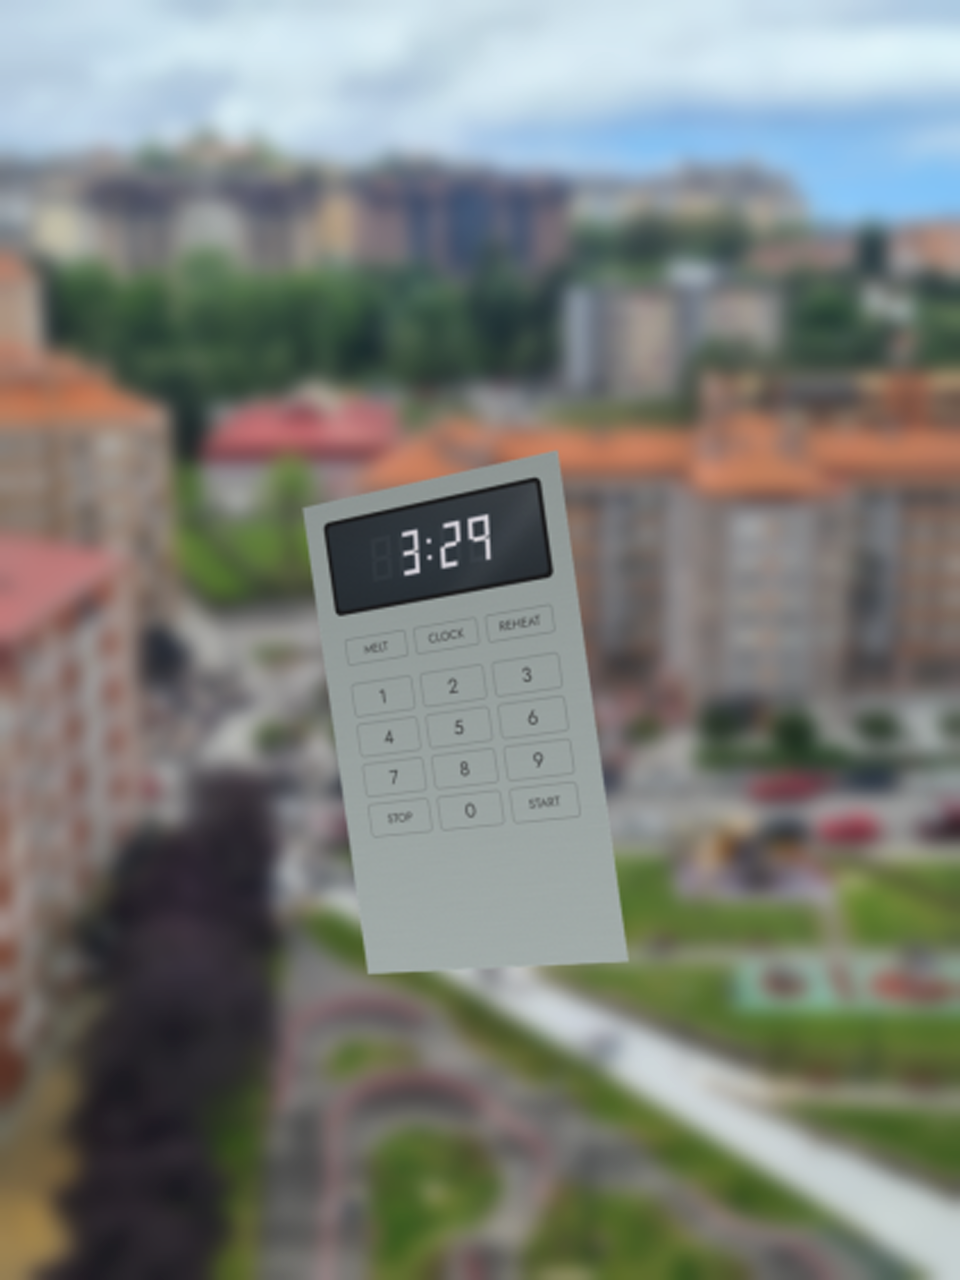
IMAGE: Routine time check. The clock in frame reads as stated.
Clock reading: 3:29
